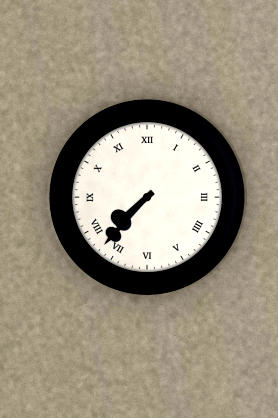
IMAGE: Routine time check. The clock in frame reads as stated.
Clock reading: 7:37
